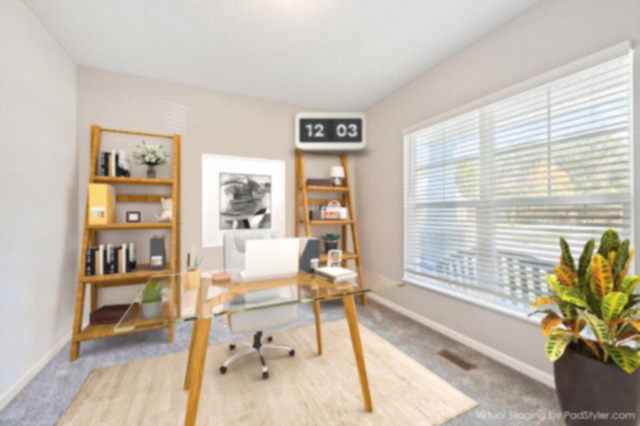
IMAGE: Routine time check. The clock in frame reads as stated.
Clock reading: 12:03
